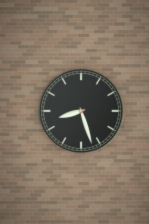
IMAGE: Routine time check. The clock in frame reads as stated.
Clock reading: 8:27
